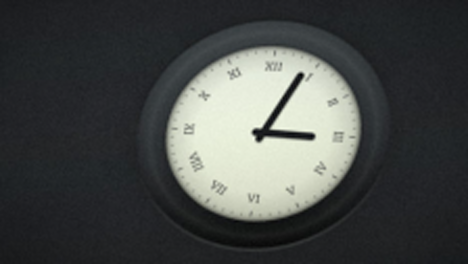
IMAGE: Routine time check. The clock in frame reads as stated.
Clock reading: 3:04
